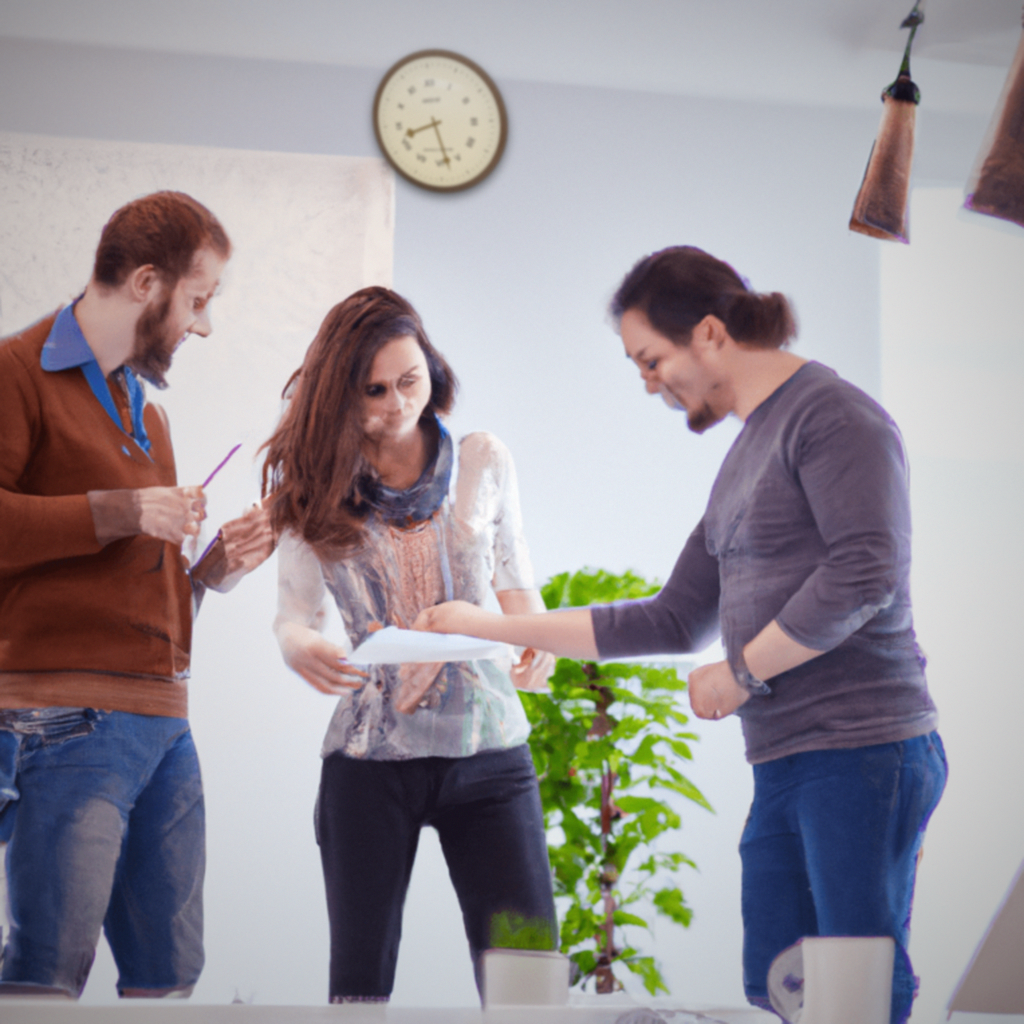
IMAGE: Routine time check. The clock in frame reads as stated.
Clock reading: 8:28
